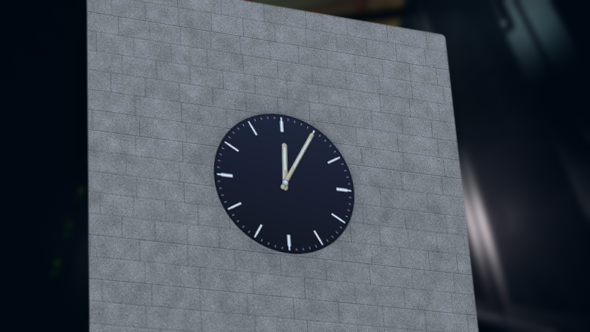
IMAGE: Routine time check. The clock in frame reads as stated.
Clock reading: 12:05
